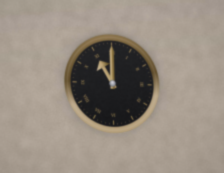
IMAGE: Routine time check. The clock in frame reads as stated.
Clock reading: 11:00
